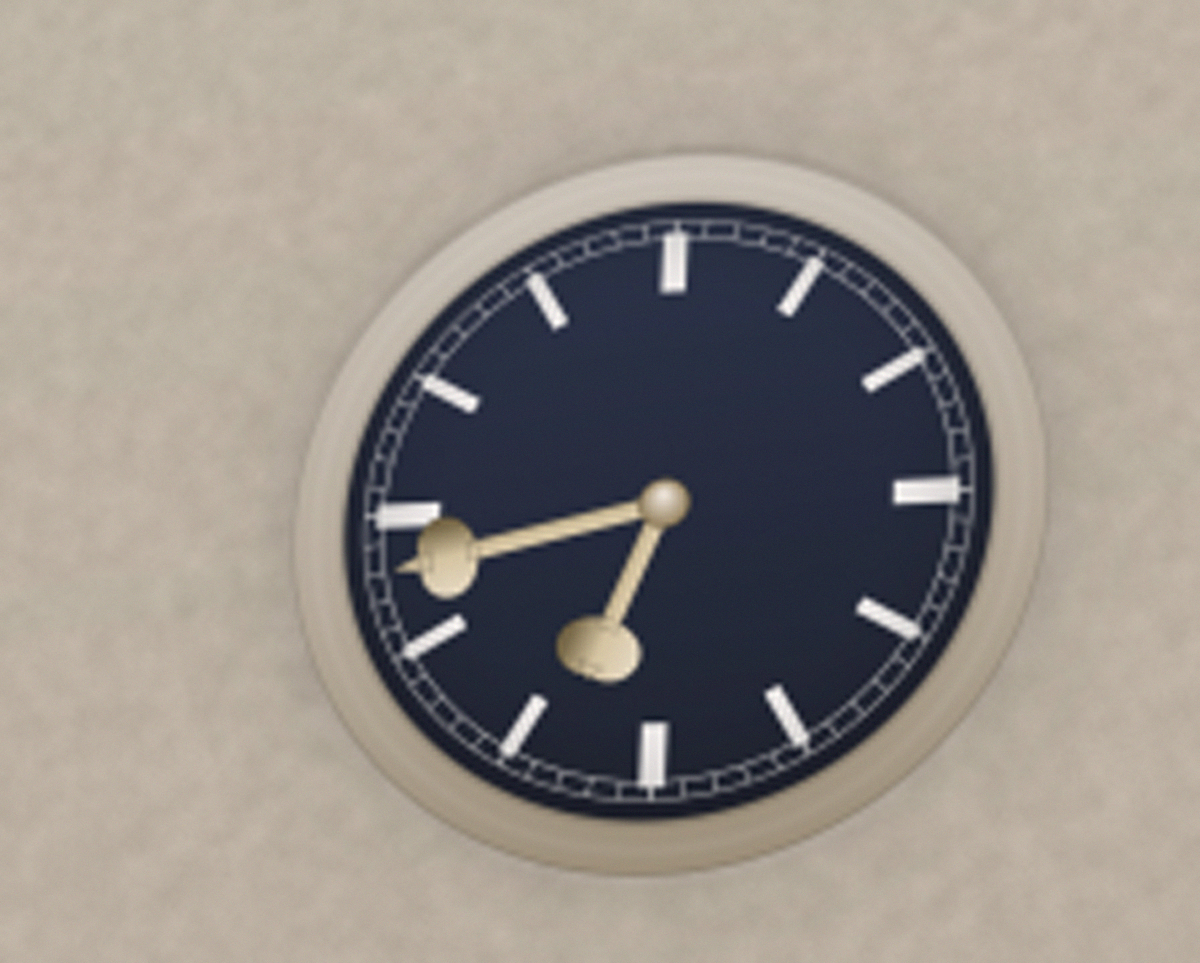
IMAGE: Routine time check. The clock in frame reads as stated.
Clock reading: 6:43
